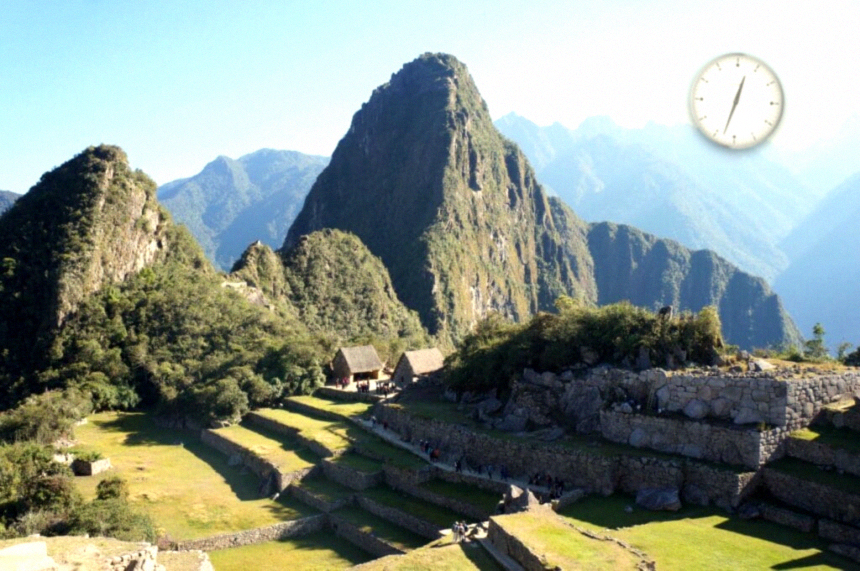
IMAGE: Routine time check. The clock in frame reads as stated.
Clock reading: 12:33
